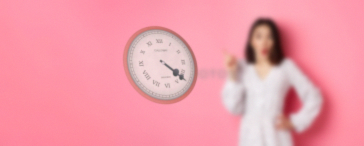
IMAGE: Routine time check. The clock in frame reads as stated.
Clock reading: 4:22
